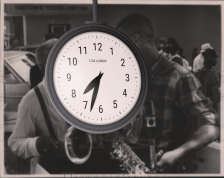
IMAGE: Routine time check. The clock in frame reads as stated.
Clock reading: 7:33
